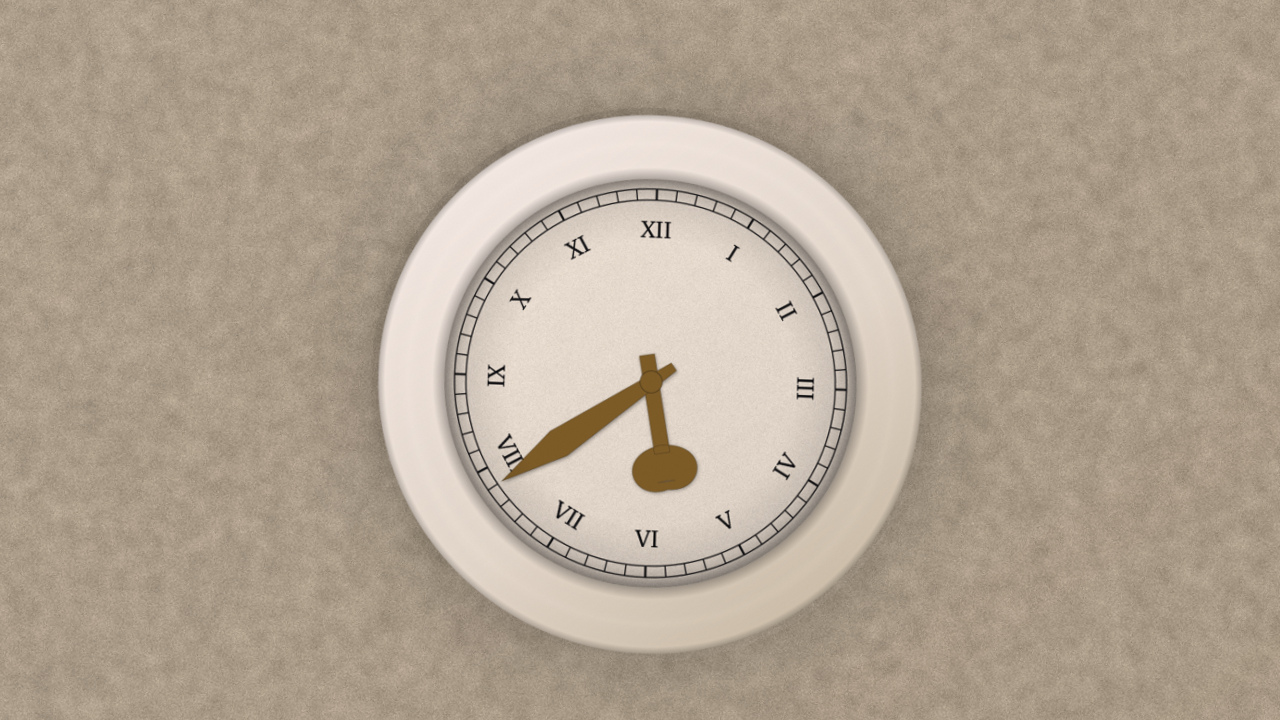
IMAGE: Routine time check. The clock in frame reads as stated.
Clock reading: 5:39
